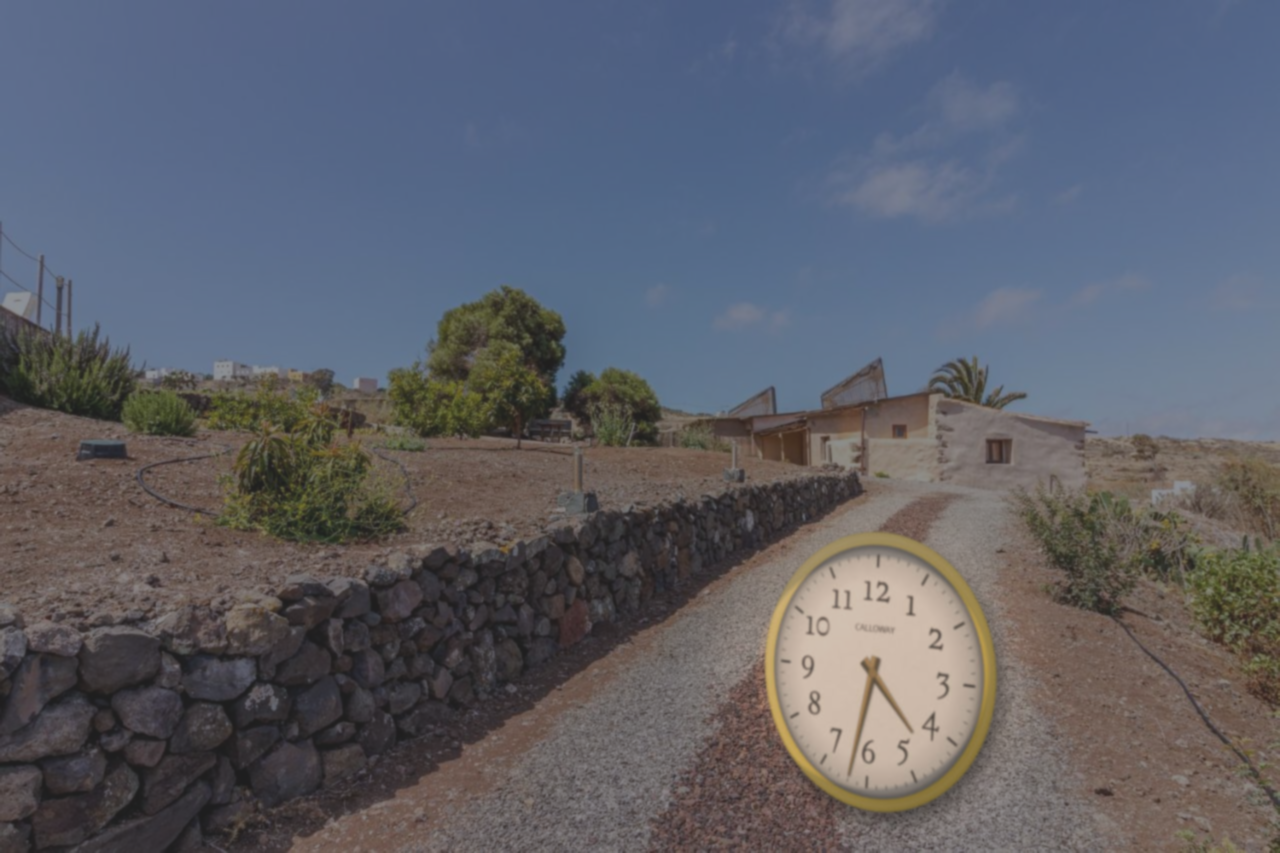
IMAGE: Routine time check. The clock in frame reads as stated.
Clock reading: 4:32
